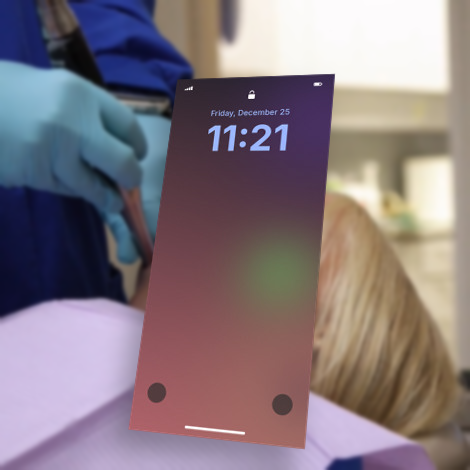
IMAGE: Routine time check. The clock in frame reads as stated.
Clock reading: 11:21
